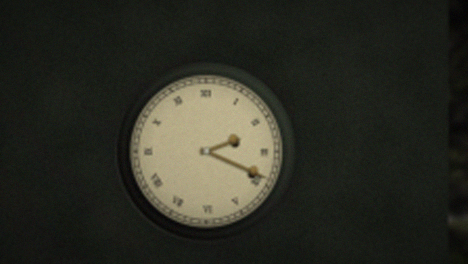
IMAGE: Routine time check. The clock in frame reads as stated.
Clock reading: 2:19
